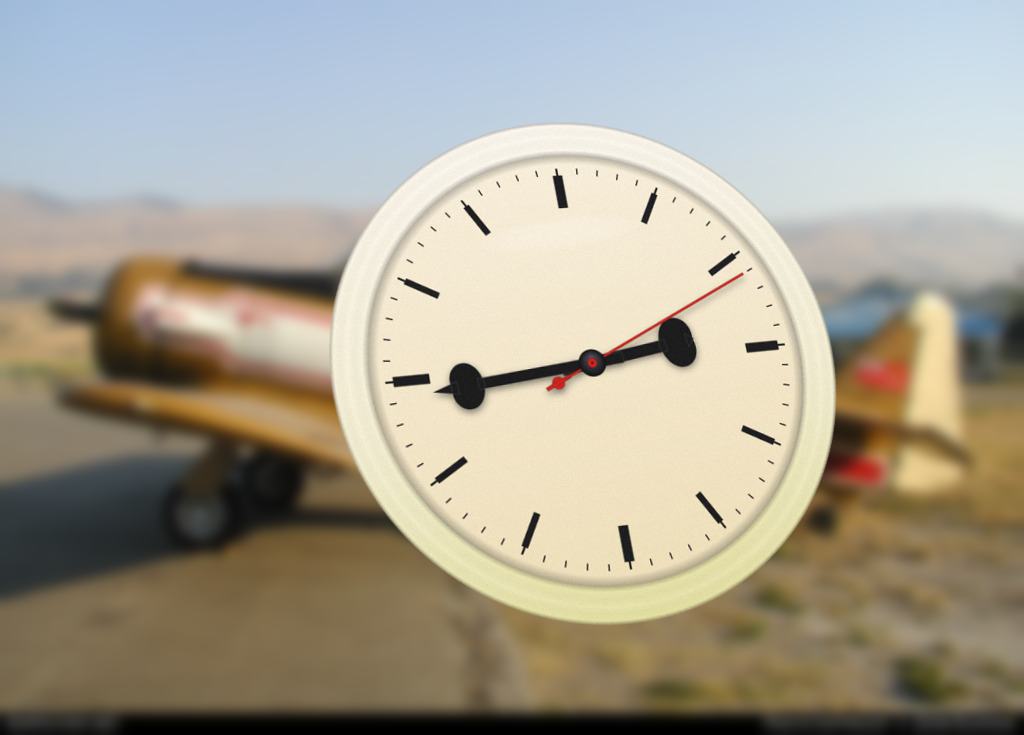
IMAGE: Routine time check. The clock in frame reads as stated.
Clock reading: 2:44:11
